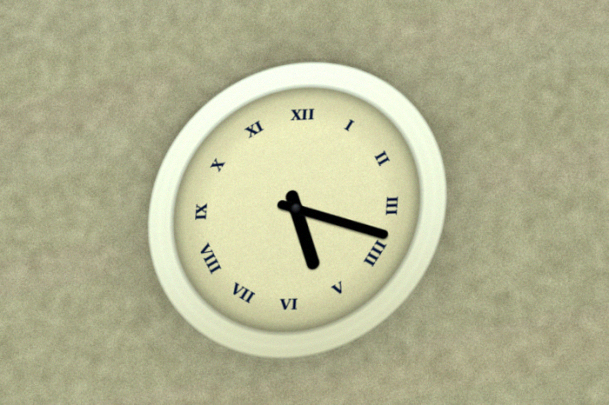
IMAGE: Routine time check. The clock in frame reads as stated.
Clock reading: 5:18
